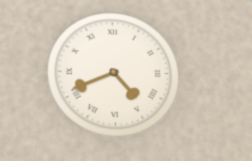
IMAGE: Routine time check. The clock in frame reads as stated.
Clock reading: 4:41
